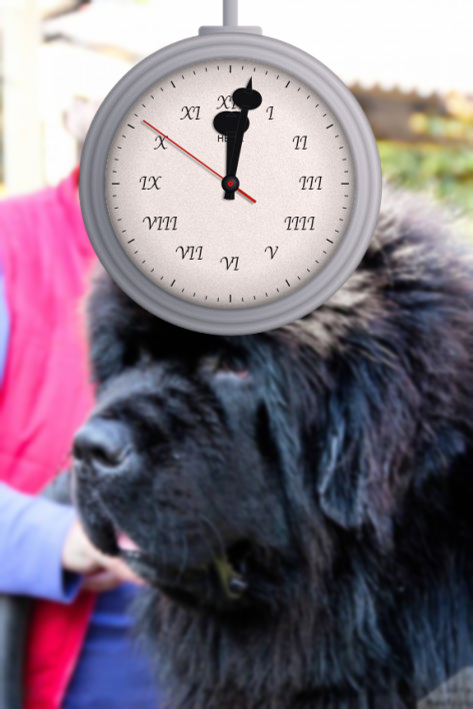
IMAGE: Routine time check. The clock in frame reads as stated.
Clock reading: 12:01:51
